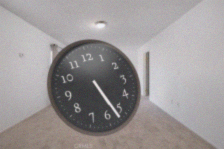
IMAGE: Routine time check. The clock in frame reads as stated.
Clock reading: 5:27
